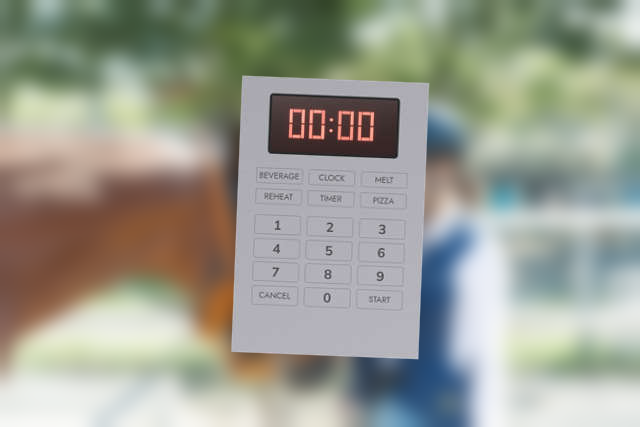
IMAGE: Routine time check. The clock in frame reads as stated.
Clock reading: 0:00
